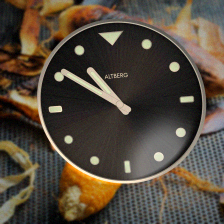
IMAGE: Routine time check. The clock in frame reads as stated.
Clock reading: 10:51
